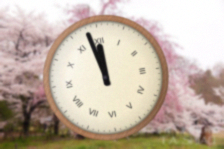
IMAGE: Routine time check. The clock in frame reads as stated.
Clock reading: 11:58
